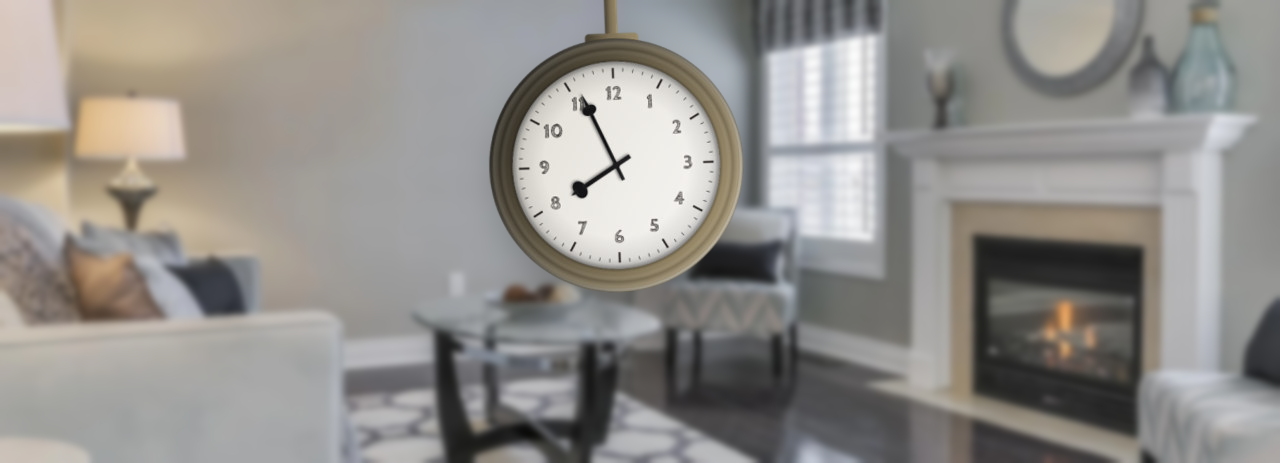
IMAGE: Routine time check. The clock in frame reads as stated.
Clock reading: 7:56
